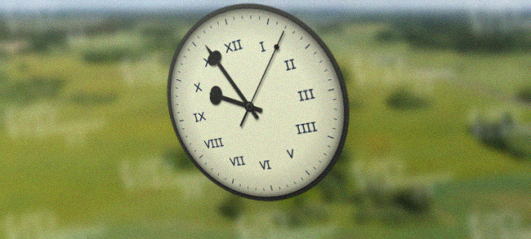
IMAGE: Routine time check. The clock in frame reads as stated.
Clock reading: 9:56:07
